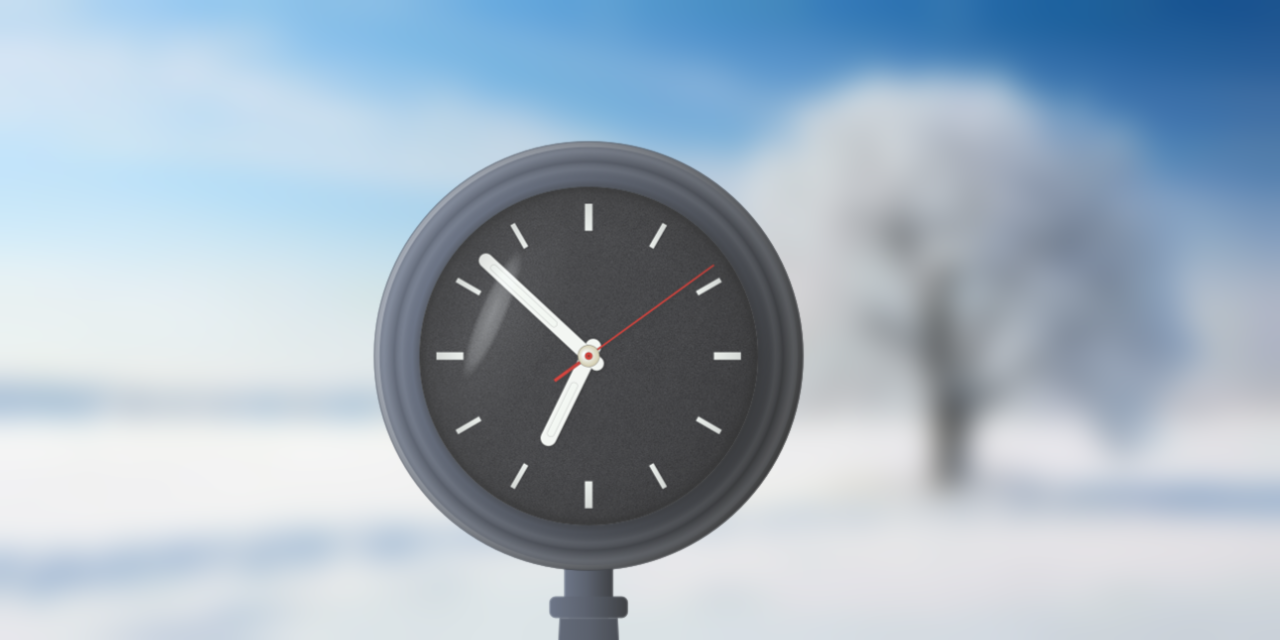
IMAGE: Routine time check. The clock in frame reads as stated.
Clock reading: 6:52:09
